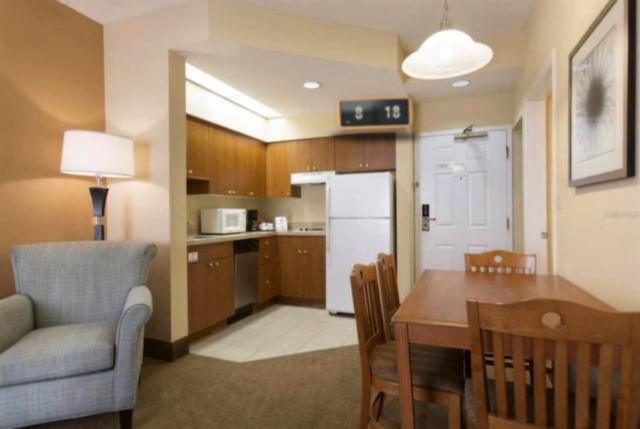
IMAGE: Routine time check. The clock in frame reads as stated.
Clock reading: 8:18
